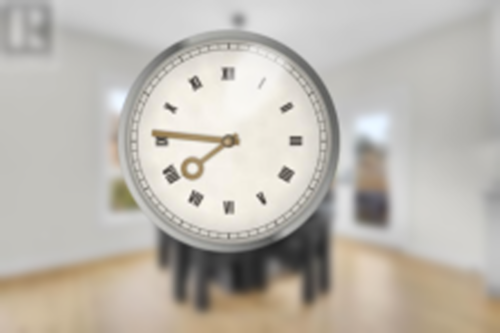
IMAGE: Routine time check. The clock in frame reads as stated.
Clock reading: 7:46
